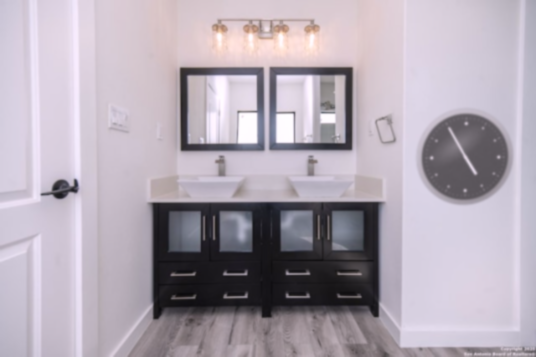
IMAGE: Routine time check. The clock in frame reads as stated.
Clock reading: 4:55
